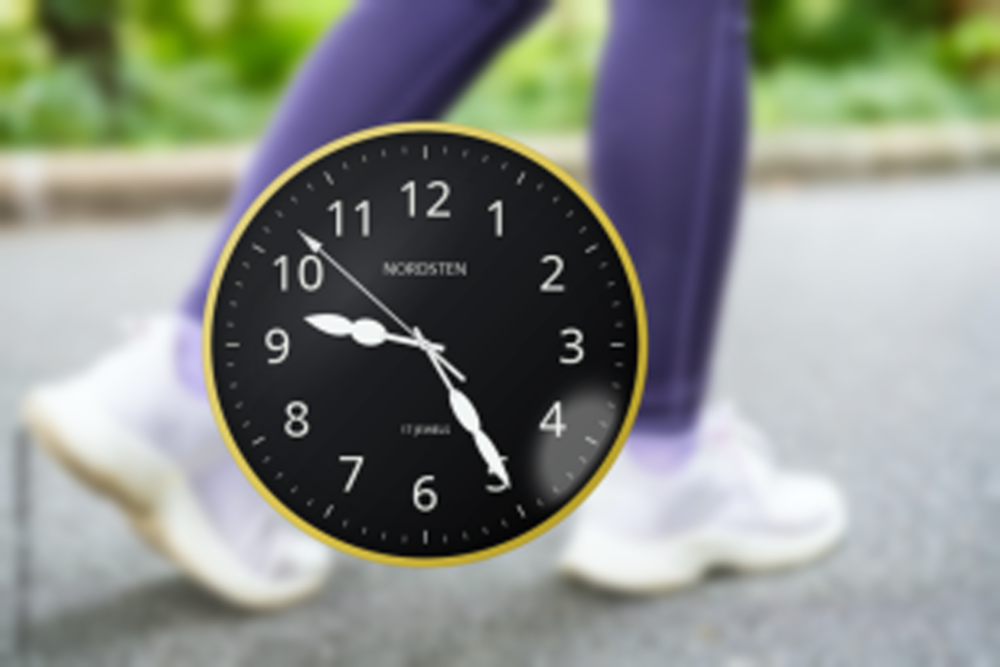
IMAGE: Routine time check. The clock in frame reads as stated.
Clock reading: 9:24:52
